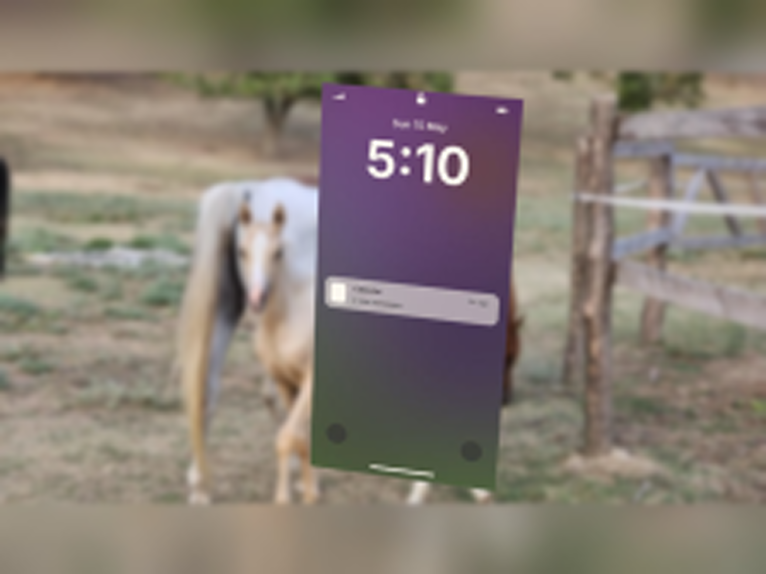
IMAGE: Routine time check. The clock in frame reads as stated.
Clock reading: 5:10
